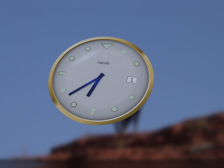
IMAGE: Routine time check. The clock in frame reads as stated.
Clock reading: 6:38
